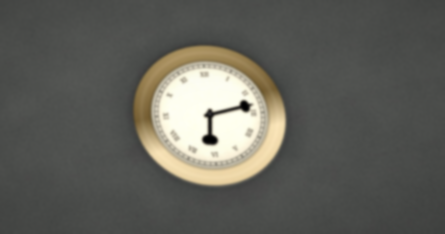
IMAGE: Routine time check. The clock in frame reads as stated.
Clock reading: 6:13
